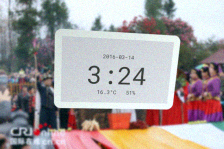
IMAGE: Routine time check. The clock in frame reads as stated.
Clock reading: 3:24
